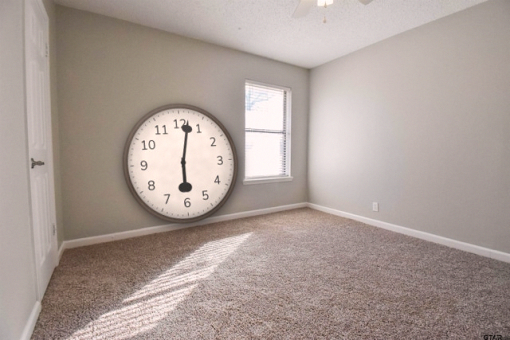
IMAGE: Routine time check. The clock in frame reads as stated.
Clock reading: 6:02
